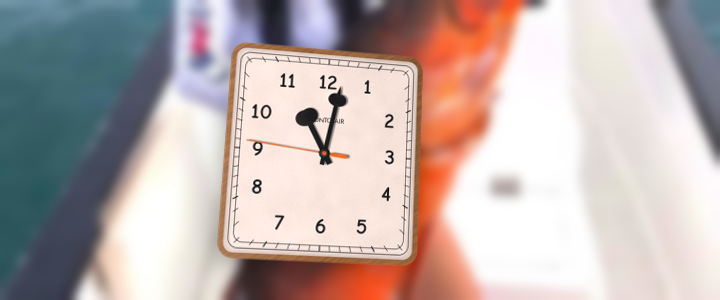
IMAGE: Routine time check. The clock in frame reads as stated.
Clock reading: 11:01:46
